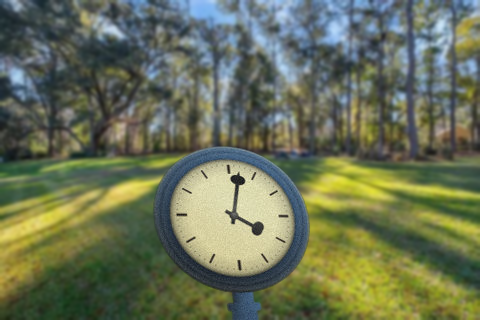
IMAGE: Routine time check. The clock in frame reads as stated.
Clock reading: 4:02
